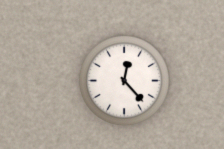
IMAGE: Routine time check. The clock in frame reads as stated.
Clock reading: 12:23
